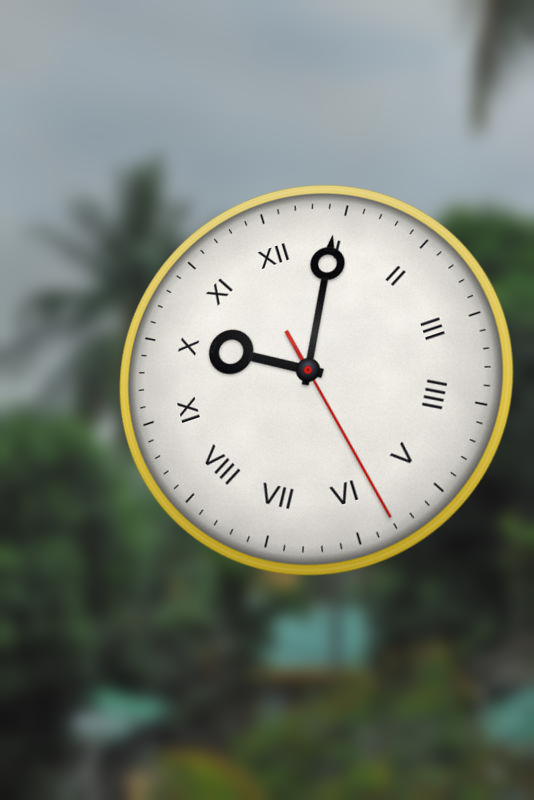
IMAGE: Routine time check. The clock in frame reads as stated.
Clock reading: 10:04:28
